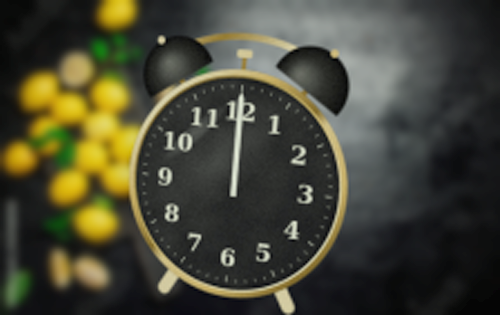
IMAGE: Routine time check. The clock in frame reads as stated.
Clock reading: 12:00
